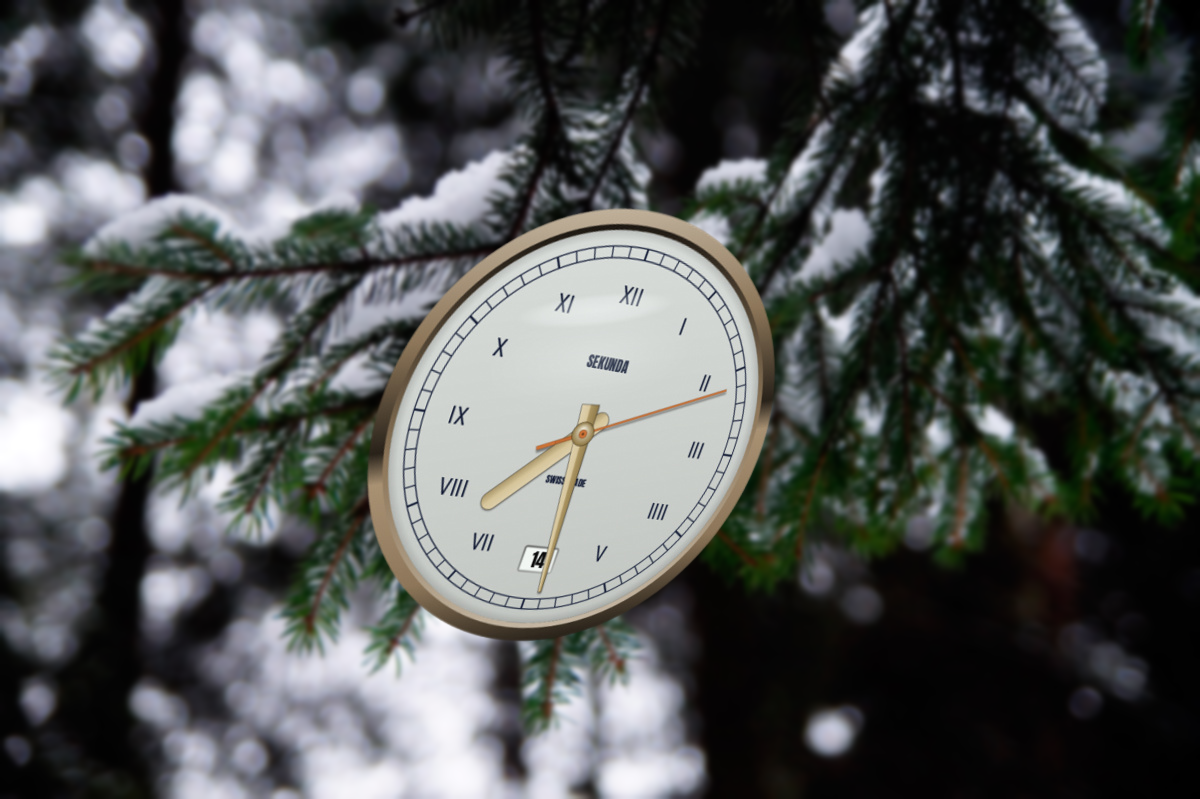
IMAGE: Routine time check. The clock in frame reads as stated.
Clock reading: 7:29:11
